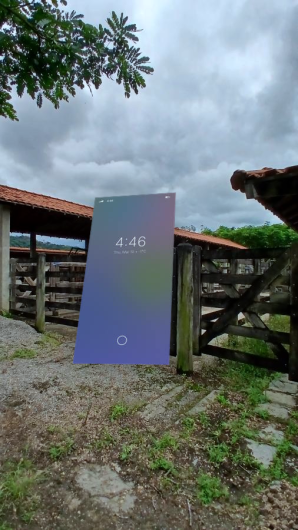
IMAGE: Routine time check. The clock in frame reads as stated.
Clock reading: 4:46
